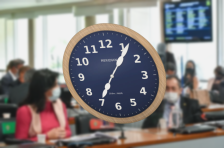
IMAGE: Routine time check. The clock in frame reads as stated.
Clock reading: 7:06
